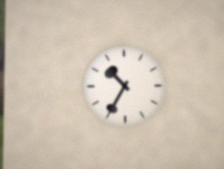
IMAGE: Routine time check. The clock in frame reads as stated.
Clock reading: 10:35
